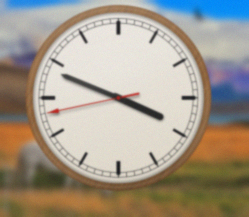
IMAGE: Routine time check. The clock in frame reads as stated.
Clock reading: 3:48:43
